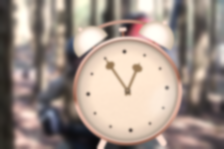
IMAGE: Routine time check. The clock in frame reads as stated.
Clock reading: 12:55
